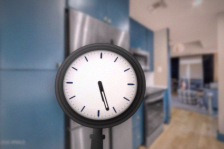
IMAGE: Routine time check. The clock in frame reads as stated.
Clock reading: 5:27
